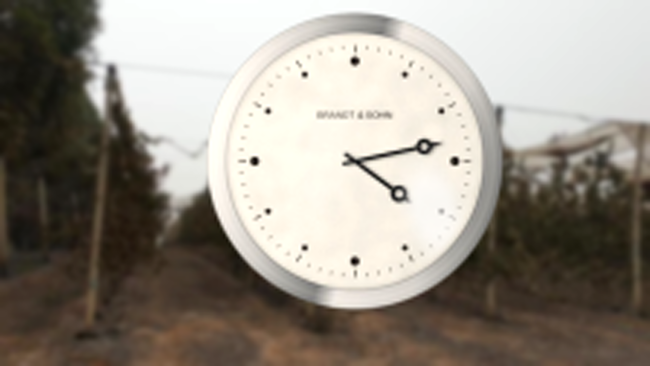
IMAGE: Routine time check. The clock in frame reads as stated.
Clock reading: 4:13
